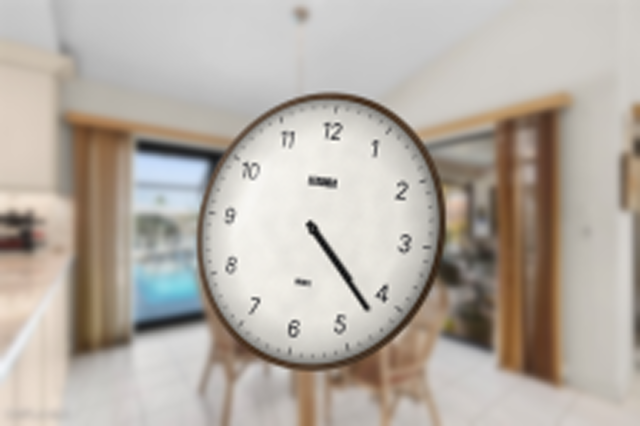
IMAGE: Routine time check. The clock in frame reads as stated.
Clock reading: 4:22
